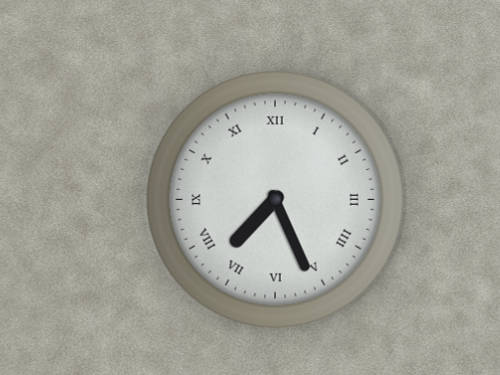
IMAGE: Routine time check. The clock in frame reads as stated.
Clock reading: 7:26
